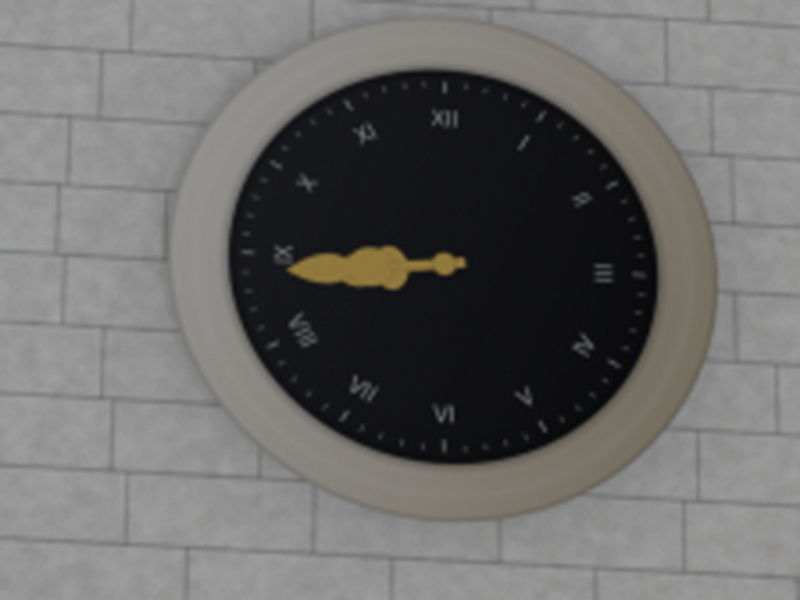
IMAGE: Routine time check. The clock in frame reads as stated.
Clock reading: 8:44
